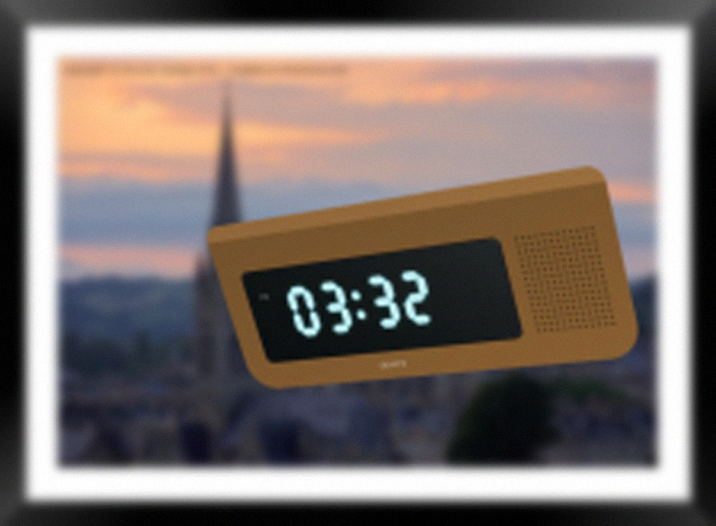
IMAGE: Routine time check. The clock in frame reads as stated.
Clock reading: 3:32
